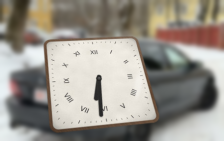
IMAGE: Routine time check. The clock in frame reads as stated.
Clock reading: 6:31
